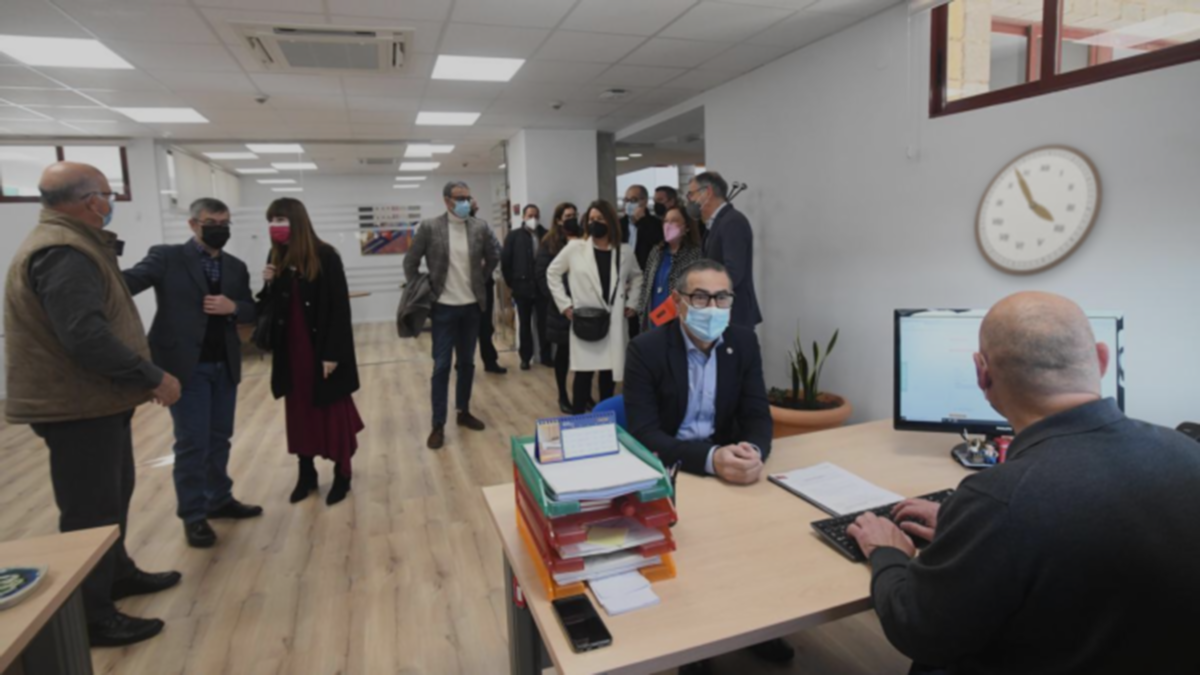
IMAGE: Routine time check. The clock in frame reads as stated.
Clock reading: 3:53
